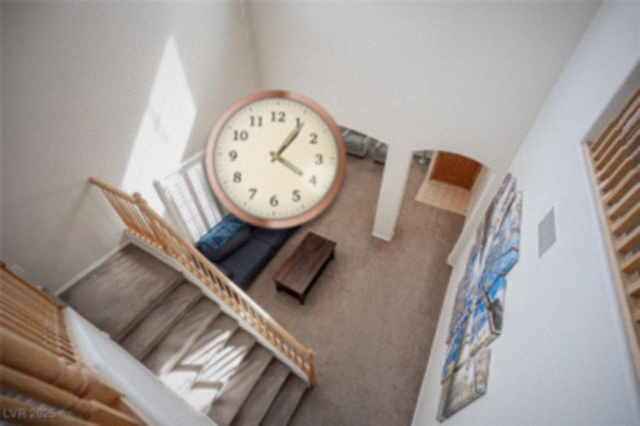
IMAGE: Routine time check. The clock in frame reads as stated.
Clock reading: 4:06
